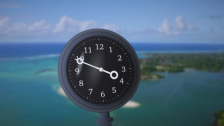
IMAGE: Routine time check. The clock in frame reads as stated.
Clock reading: 3:49
